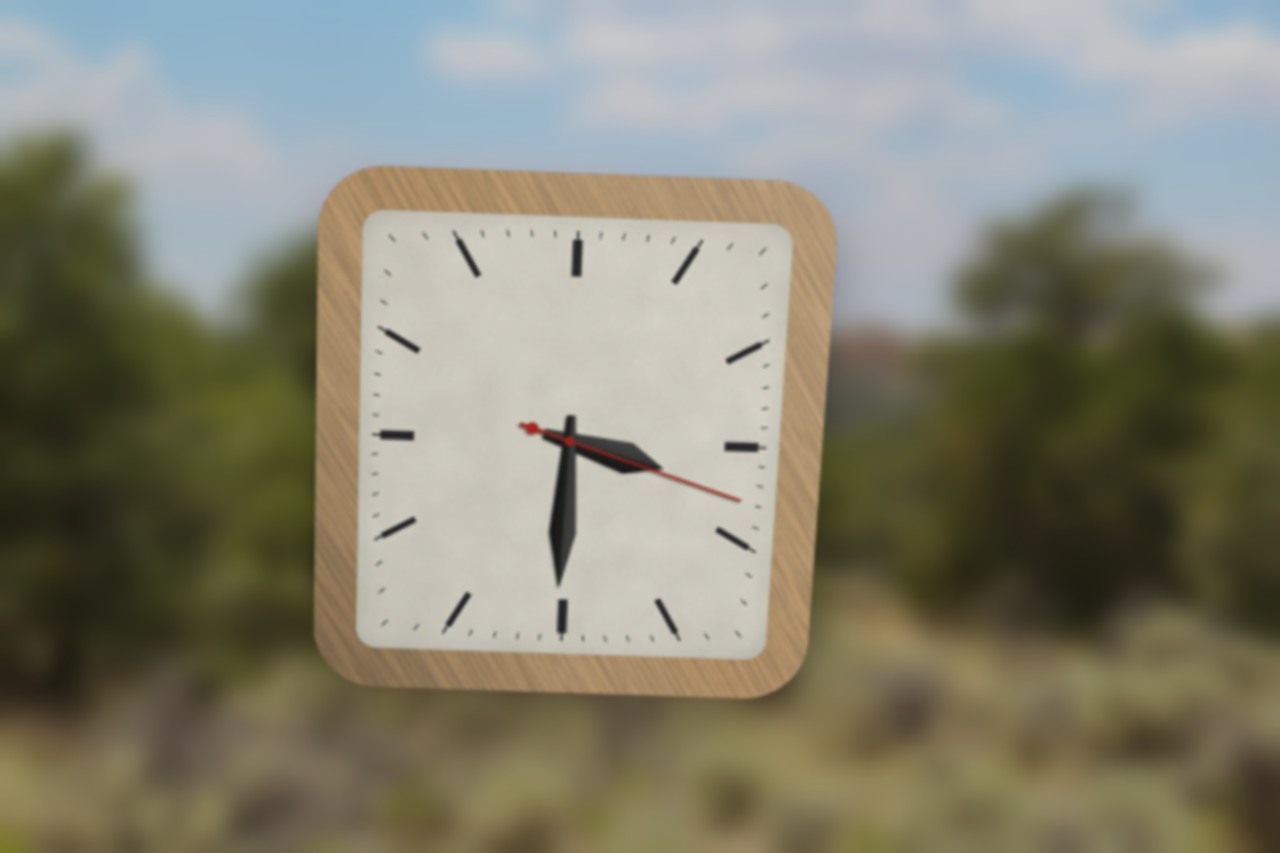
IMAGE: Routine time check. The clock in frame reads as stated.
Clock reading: 3:30:18
